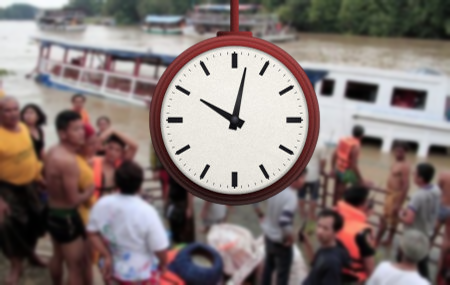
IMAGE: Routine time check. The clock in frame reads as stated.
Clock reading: 10:02
